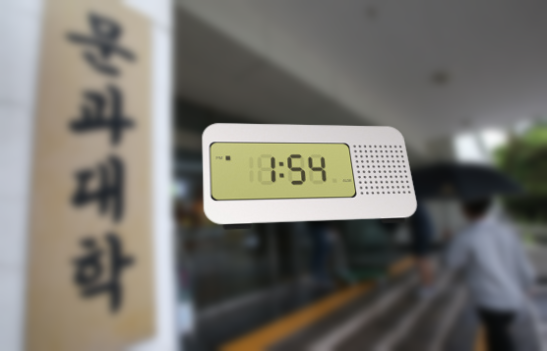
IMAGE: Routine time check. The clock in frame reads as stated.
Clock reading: 1:54
